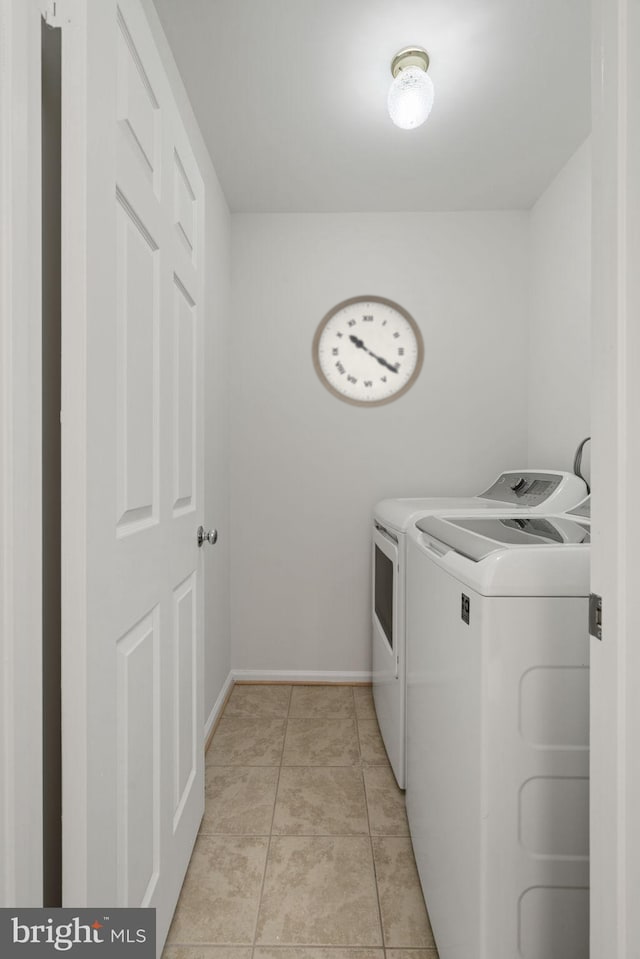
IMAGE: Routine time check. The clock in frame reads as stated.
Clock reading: 10:21
